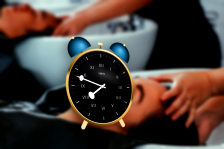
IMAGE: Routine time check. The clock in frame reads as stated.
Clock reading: 7:48
